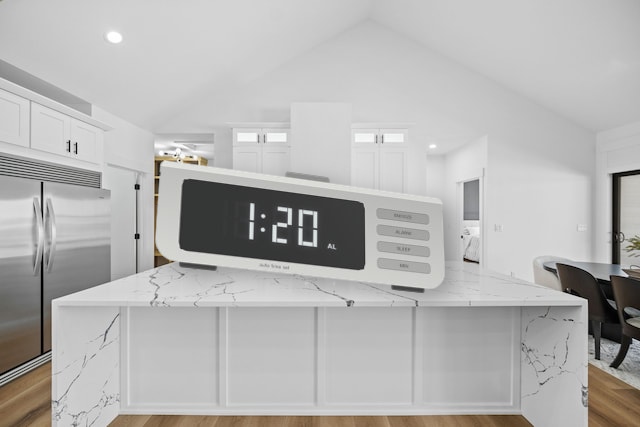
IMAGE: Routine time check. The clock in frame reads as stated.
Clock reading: 1:20
